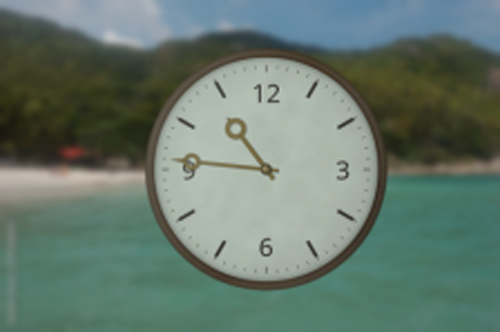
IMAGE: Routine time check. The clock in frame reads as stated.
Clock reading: 10:46
